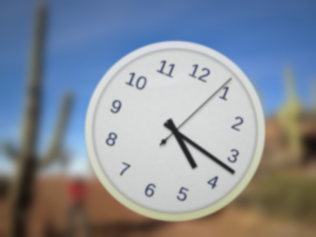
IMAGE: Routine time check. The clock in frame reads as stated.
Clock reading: 4:17:04
